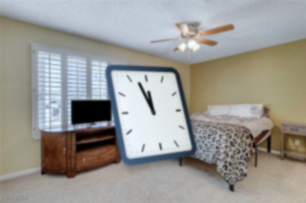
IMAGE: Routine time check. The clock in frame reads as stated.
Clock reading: 11:57
